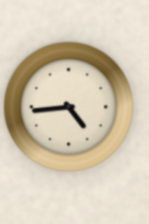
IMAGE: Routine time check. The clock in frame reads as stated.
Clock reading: 4:44
